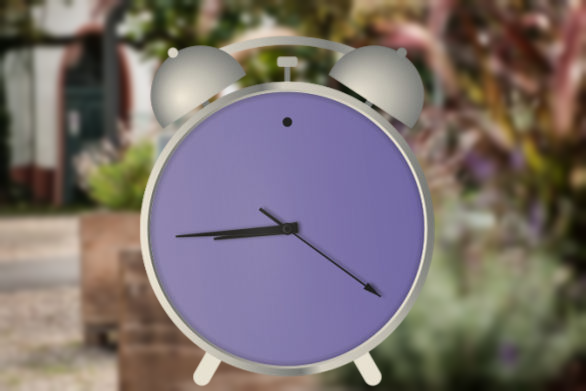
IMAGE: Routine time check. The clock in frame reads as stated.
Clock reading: 8:44:21
